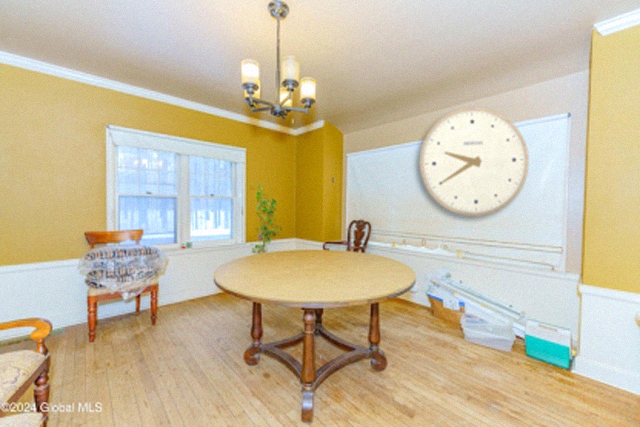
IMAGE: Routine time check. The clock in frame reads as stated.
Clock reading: 9:40
